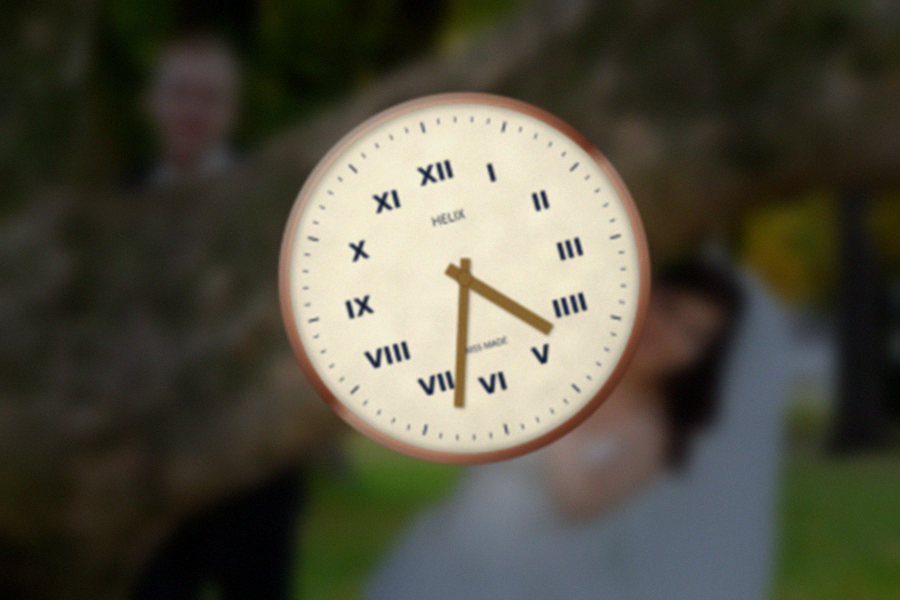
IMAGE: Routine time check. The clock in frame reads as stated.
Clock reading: 4:33
